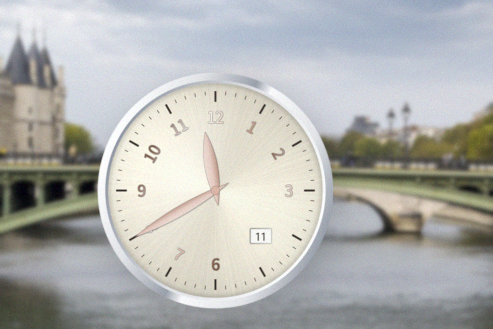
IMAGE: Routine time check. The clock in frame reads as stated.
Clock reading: 11:40
